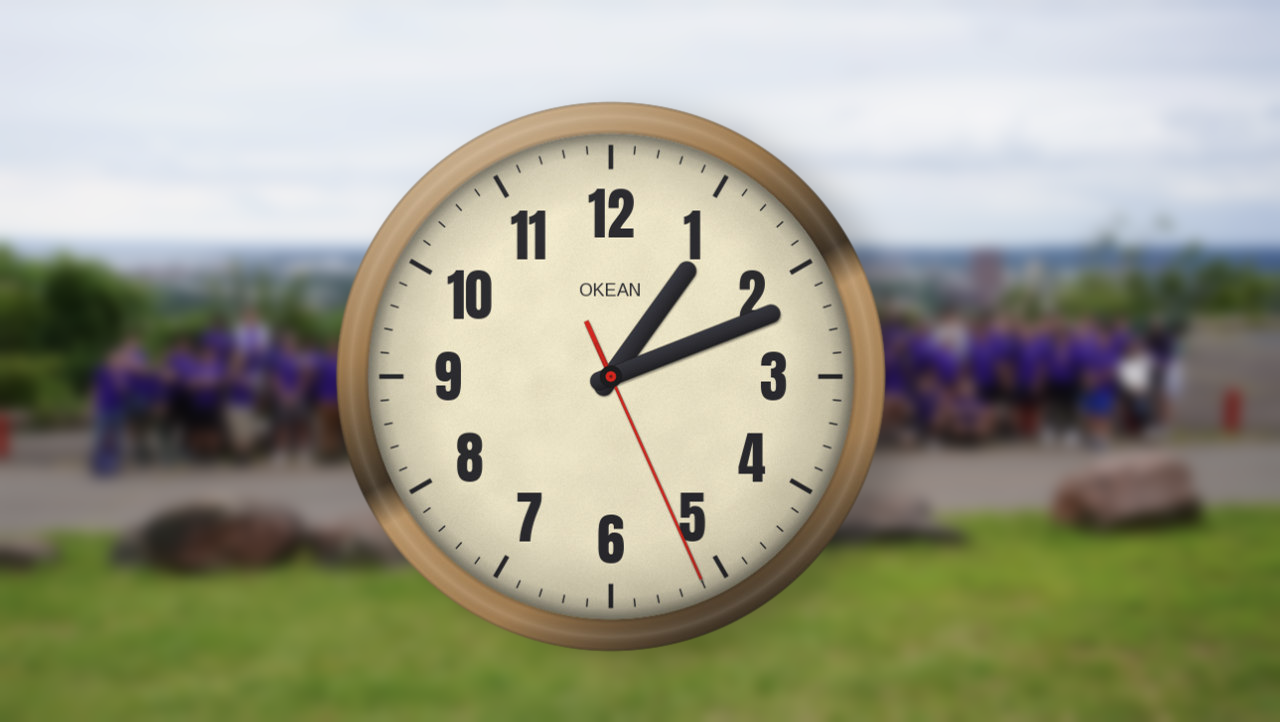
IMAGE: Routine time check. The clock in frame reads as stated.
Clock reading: 1:11:26
